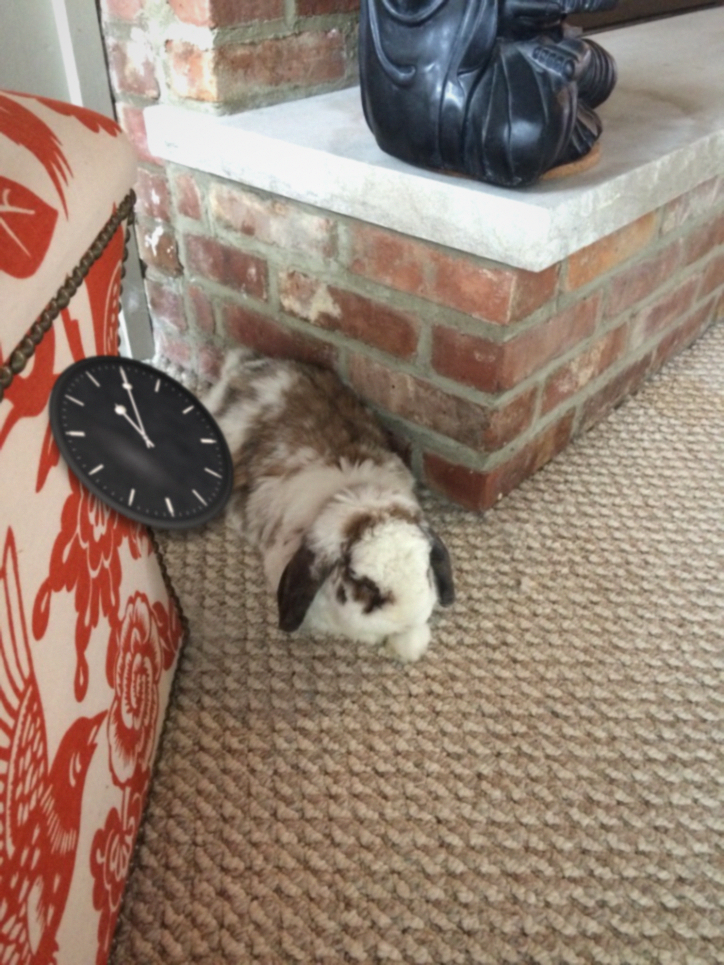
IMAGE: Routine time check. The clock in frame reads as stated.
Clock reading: 11:00
